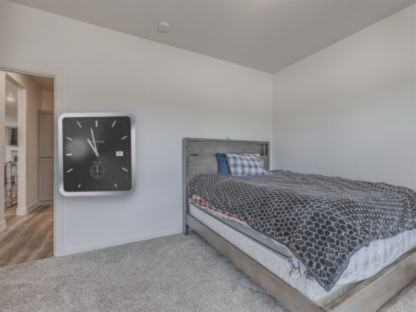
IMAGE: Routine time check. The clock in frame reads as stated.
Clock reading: 10:58
